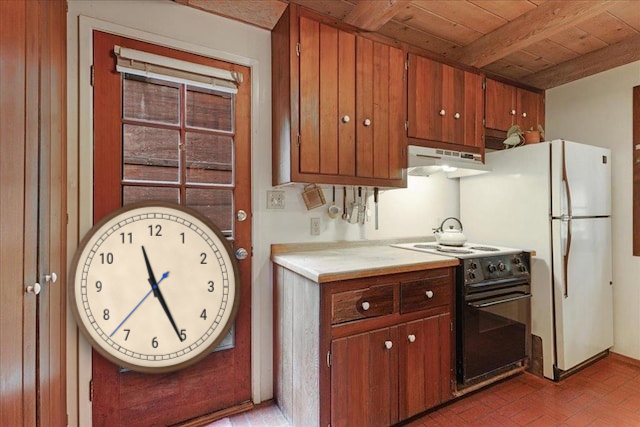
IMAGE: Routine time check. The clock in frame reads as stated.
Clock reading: 11:25:37
